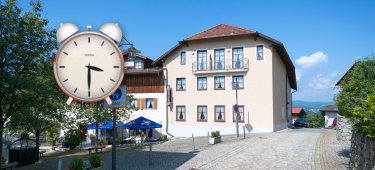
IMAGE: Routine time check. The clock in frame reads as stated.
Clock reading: 3:30
